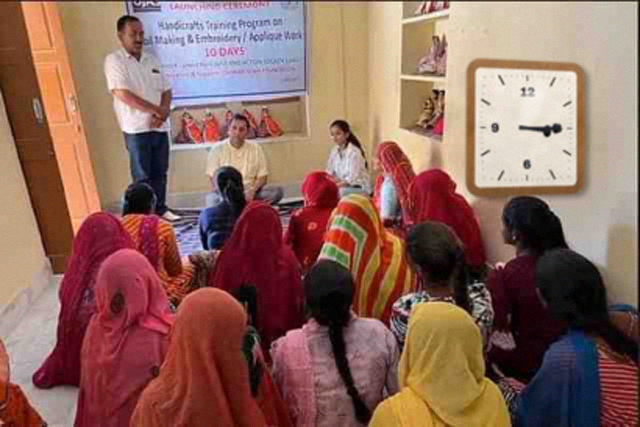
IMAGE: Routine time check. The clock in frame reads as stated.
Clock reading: 3:15
